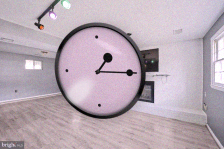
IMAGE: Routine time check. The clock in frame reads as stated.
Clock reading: 1:15
